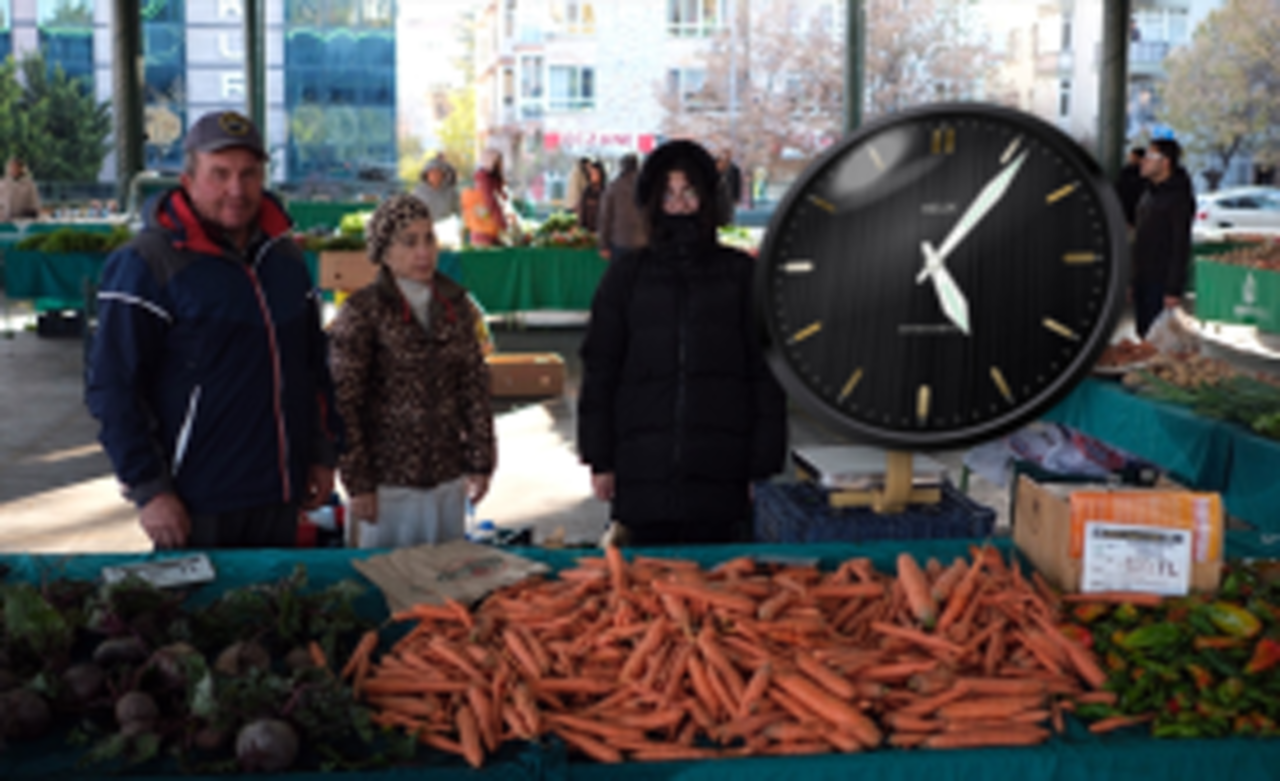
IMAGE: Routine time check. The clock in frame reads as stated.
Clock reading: 5:06
